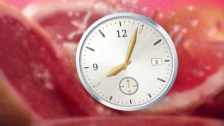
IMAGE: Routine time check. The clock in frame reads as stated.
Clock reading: 8:04
